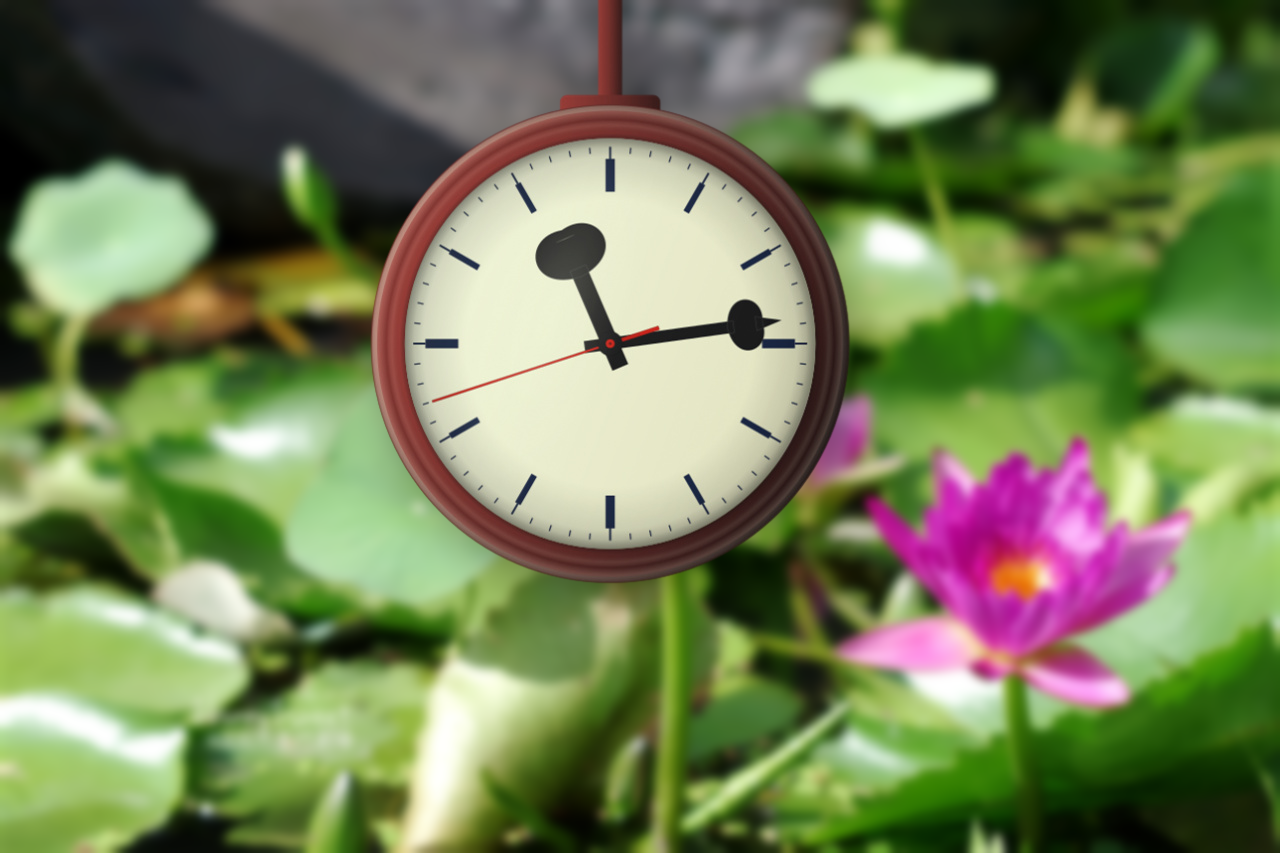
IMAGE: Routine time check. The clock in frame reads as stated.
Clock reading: 11:13:42
